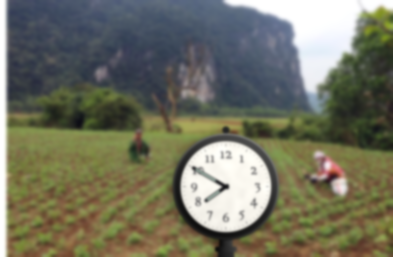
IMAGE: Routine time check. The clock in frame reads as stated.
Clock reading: 7:50
